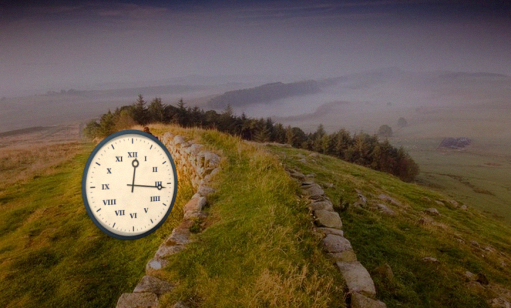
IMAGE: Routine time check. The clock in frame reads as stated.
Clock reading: 12:16
